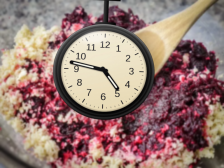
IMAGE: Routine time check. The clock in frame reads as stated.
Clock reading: 4:47
